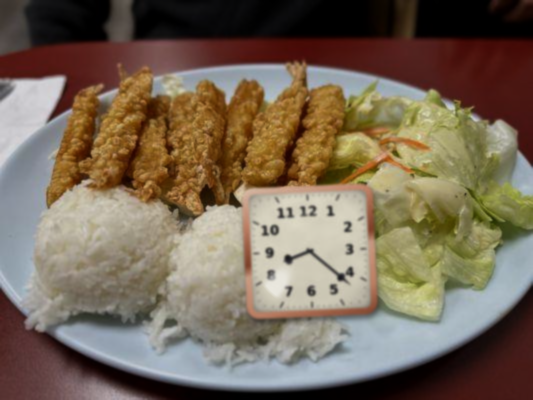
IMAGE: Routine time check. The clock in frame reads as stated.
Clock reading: 8:22
